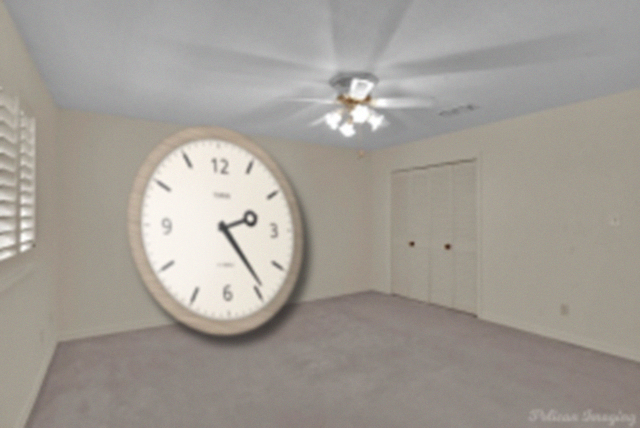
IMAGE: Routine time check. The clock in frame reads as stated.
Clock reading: 2:24
